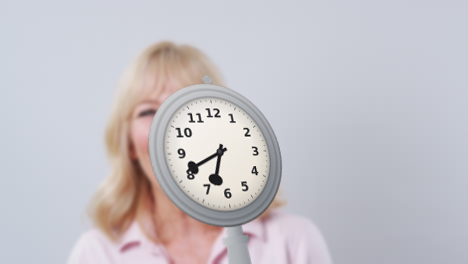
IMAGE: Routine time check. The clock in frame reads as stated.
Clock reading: 6:41
